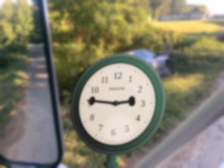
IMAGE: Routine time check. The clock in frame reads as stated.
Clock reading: 2:46
